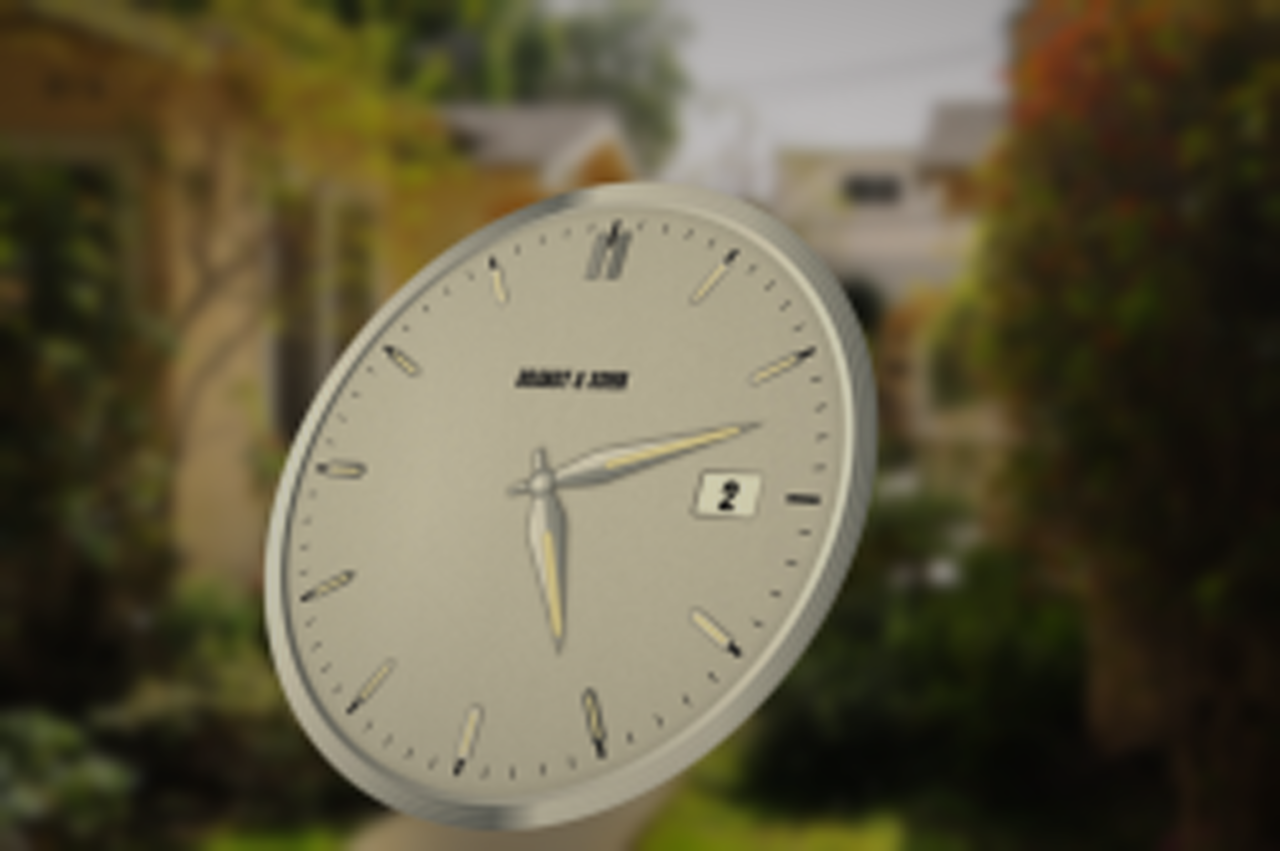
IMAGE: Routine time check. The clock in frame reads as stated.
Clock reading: 5:12
